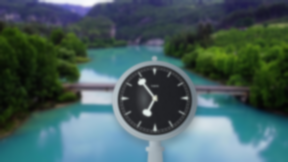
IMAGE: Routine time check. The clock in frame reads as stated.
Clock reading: 6:54
